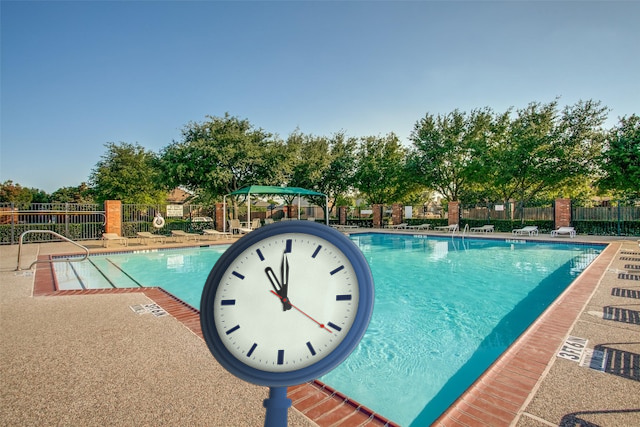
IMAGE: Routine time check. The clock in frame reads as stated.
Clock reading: 10:59:21
